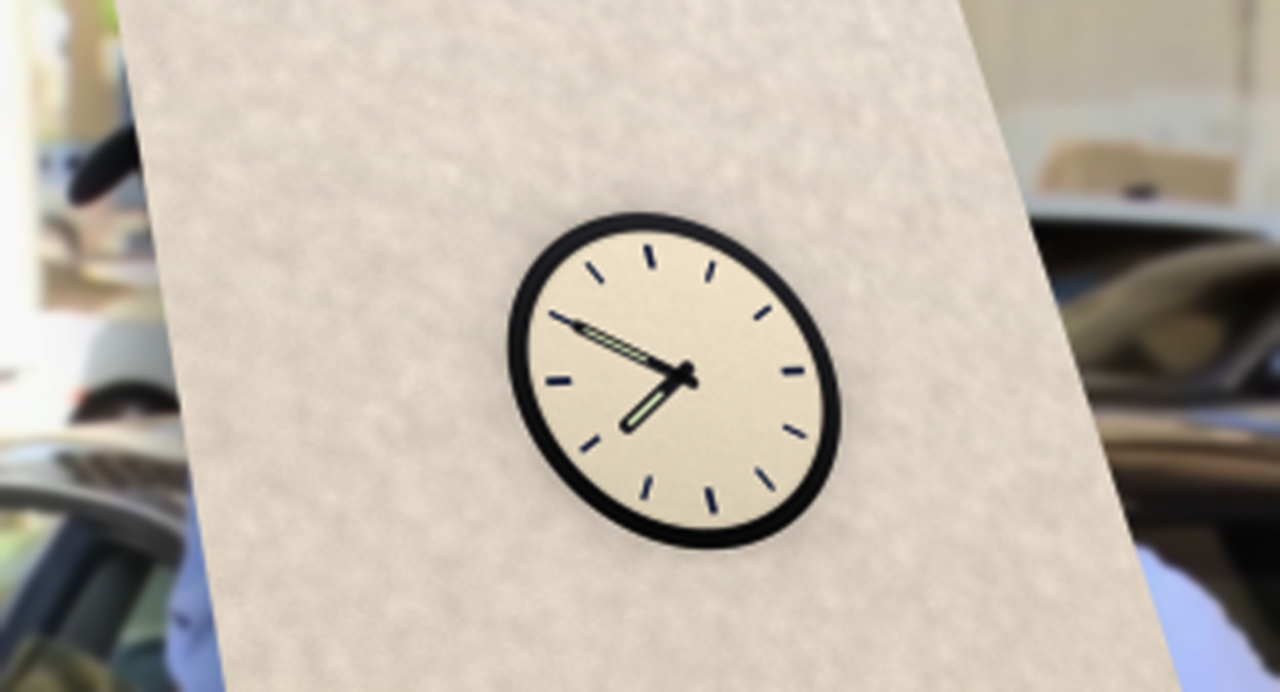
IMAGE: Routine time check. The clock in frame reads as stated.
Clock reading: 7:50
